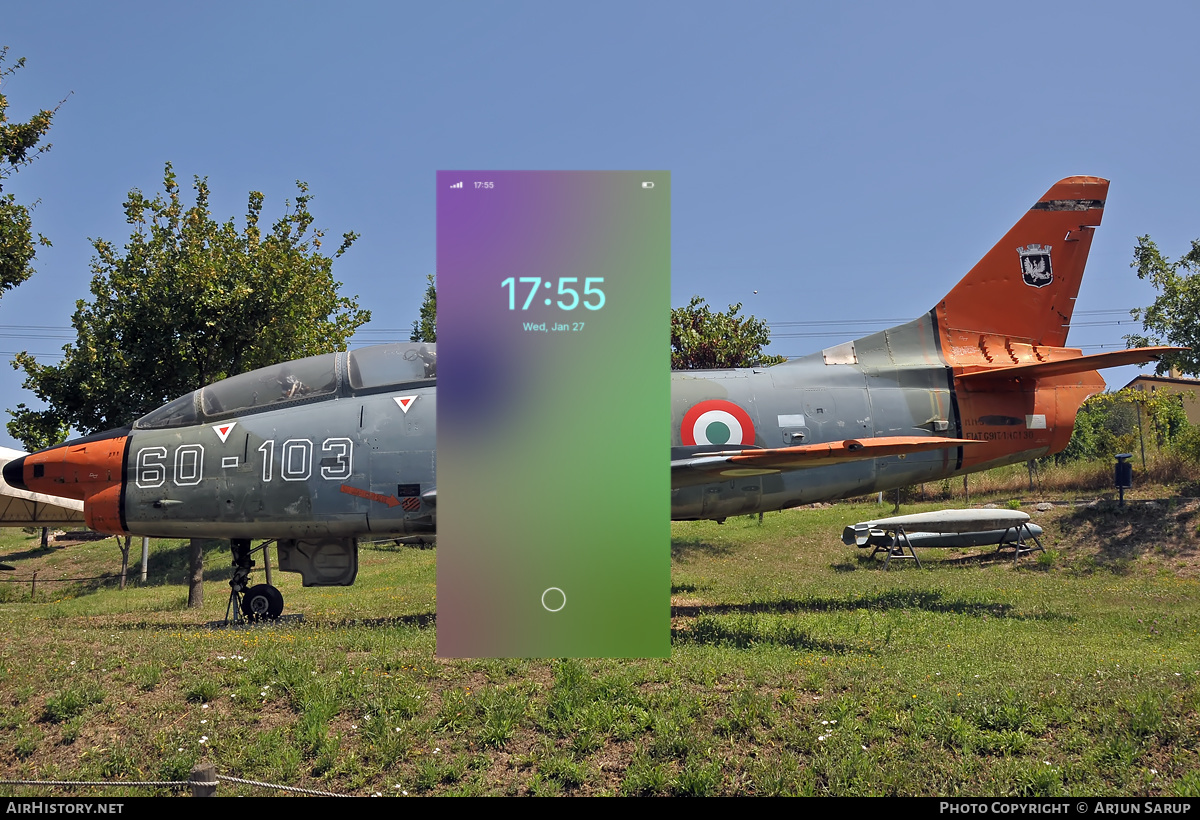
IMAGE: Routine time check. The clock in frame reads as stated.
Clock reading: 17:55
